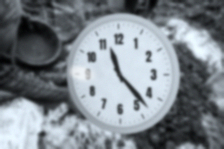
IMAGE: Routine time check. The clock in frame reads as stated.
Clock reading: 11:23
